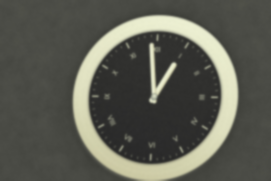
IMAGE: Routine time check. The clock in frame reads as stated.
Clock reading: 12:59
